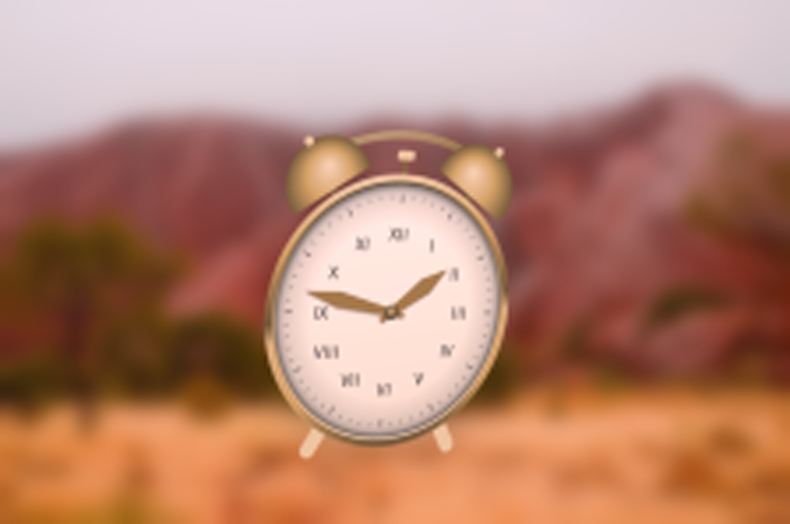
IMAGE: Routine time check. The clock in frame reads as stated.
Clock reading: 1:47
